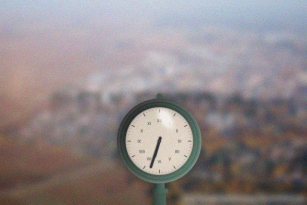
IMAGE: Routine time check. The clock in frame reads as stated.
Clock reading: 6:33
